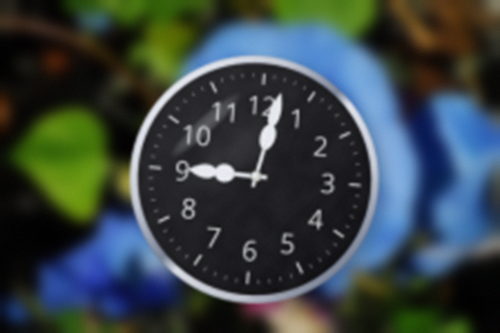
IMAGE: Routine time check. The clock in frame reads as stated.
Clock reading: 9:02
